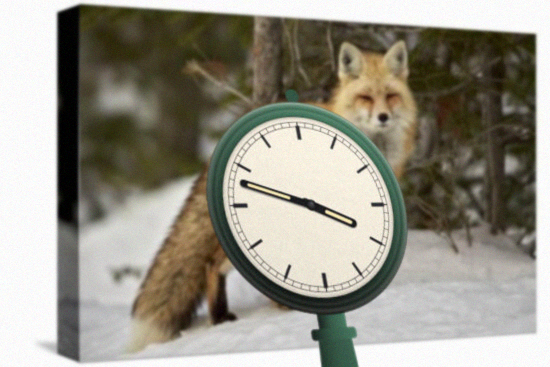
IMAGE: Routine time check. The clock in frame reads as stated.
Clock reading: 3:48
